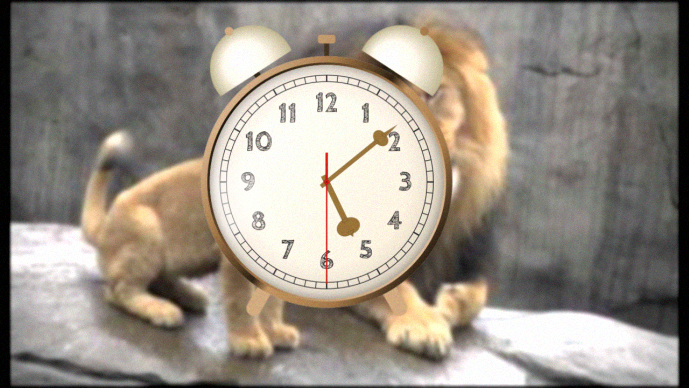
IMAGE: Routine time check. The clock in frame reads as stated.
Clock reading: 5:08:30
